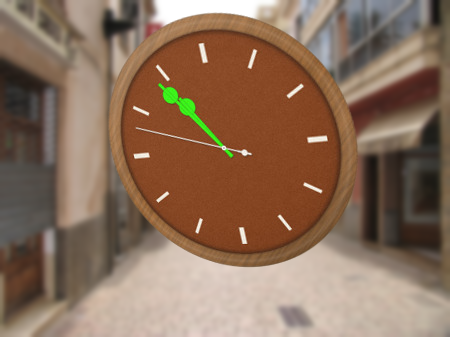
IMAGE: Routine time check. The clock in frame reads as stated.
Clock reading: 10:53:48
